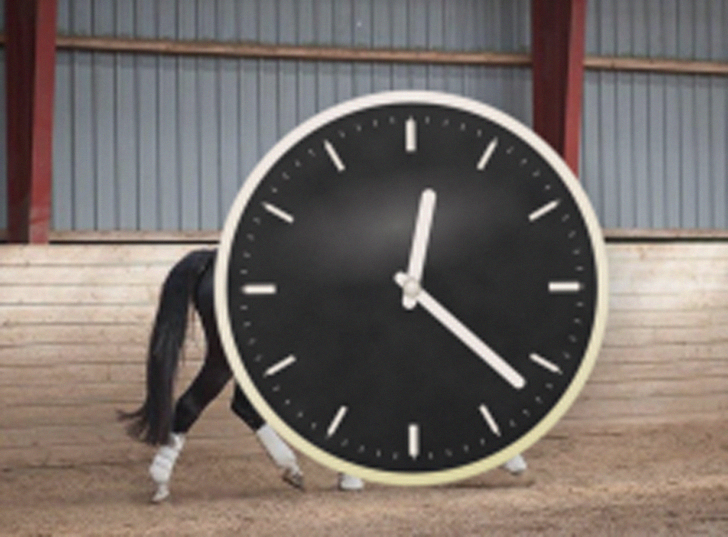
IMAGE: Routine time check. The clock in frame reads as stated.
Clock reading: 12:22
